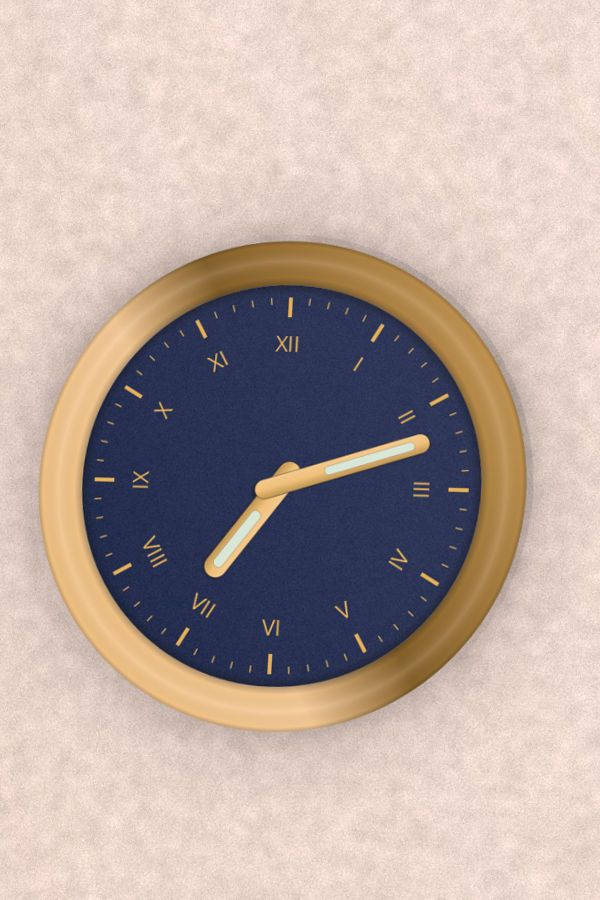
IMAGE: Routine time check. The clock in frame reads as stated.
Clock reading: 7:12
